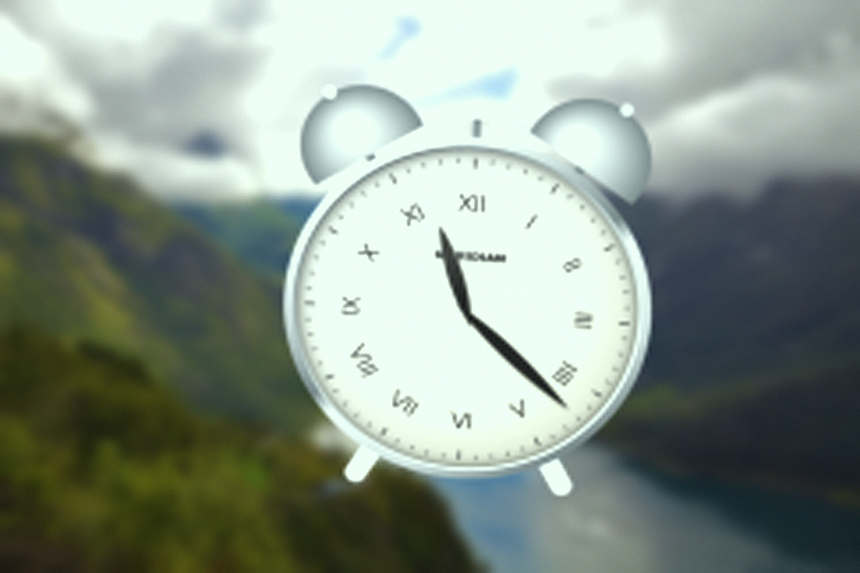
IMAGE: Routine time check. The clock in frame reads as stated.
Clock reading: 11:22
